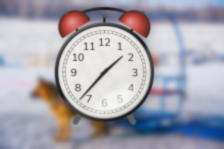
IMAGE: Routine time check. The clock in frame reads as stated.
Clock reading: 1:37
